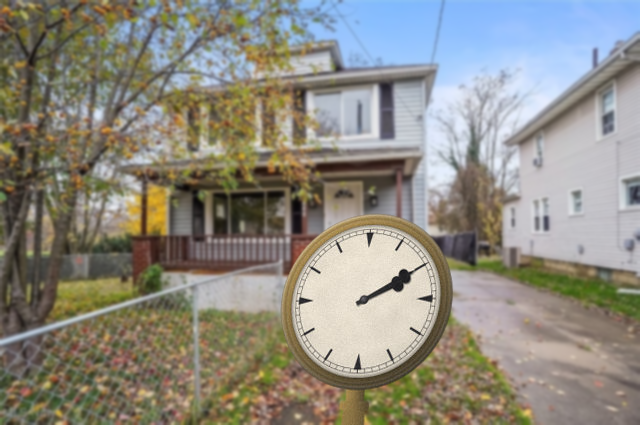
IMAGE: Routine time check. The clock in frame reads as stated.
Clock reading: 2:10
